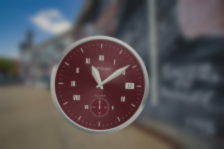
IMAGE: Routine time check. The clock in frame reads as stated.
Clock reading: 11:09
